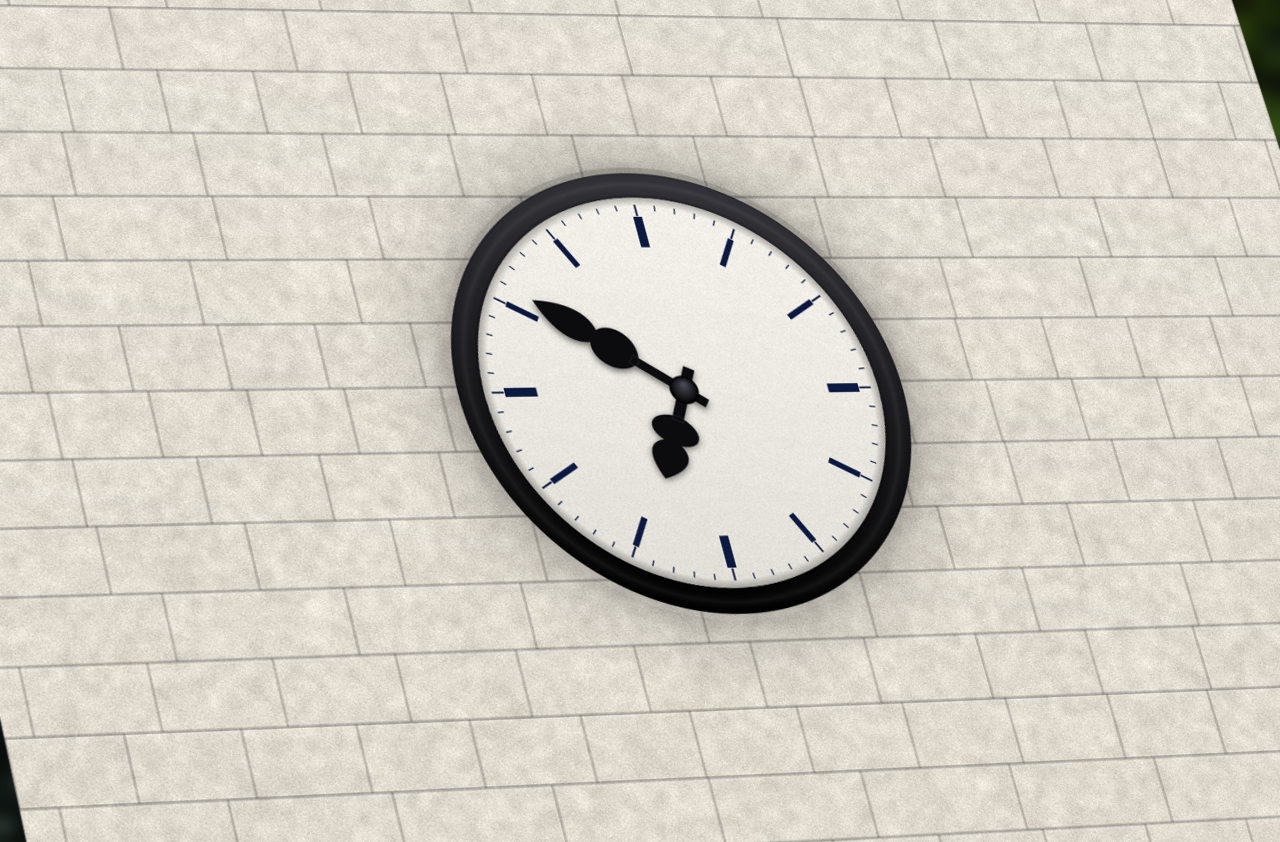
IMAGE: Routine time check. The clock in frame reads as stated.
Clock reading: 6:51
